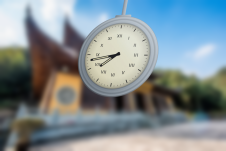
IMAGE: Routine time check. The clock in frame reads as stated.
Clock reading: 7:43
